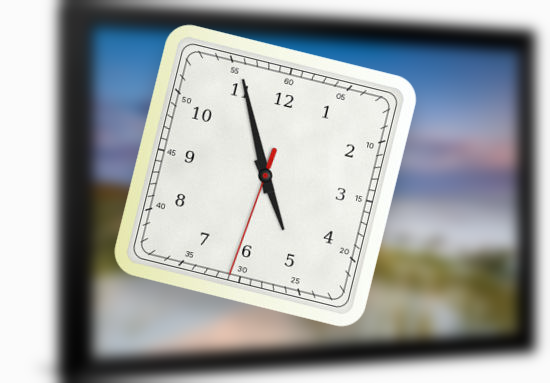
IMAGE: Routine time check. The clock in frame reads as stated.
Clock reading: 4:55:31
